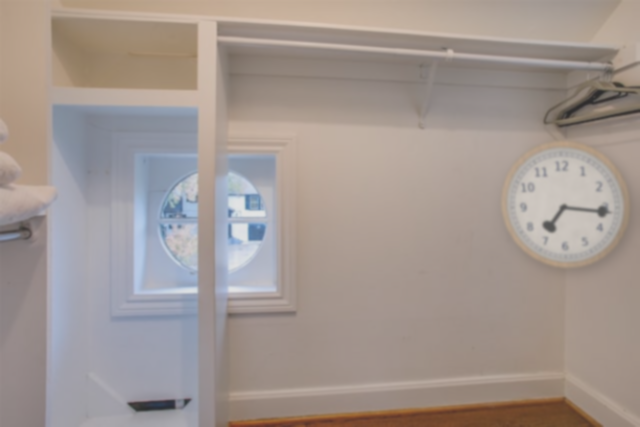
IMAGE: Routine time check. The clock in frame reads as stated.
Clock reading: 7:16
